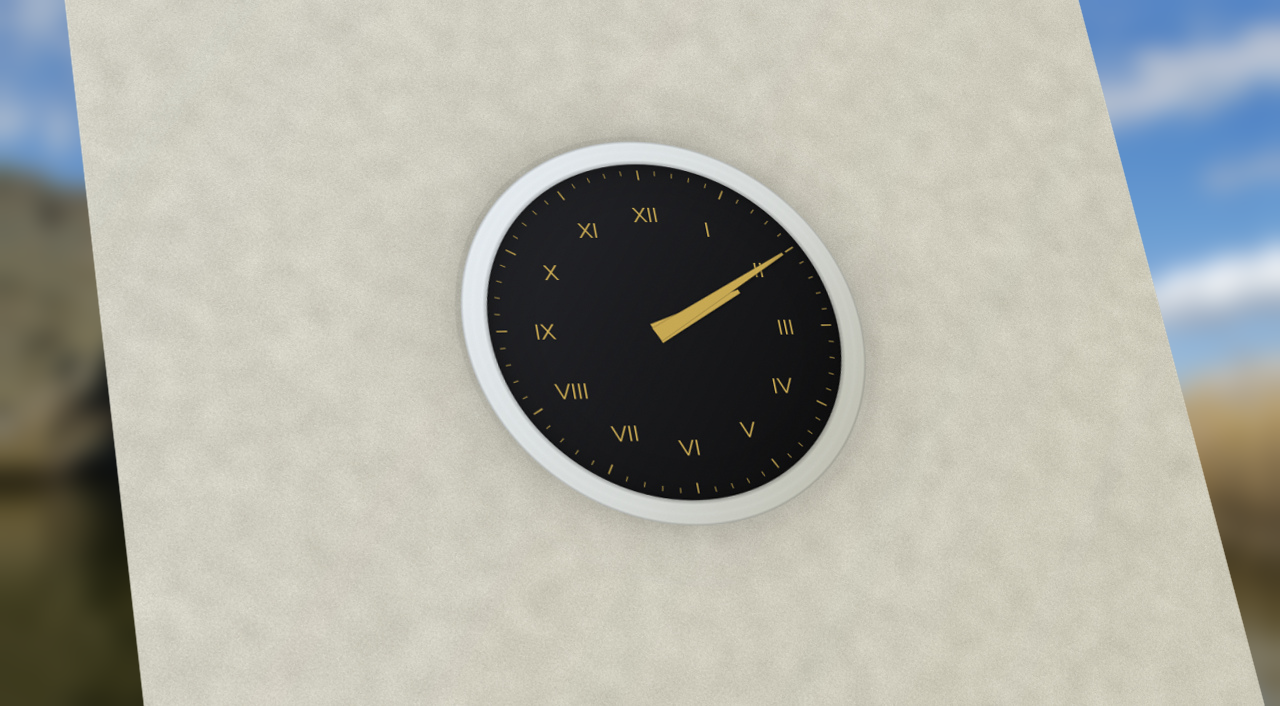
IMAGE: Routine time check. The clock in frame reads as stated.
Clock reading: 2:10
